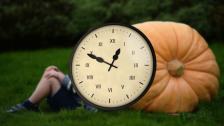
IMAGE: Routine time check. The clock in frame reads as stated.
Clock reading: 12:49
